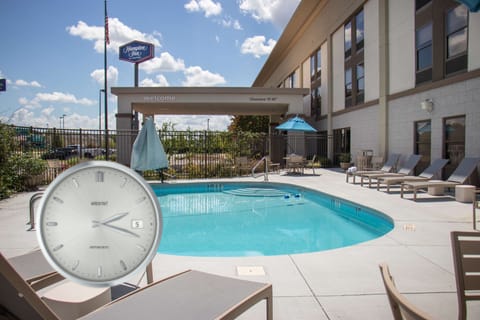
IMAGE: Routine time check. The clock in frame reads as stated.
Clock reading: 2:18
